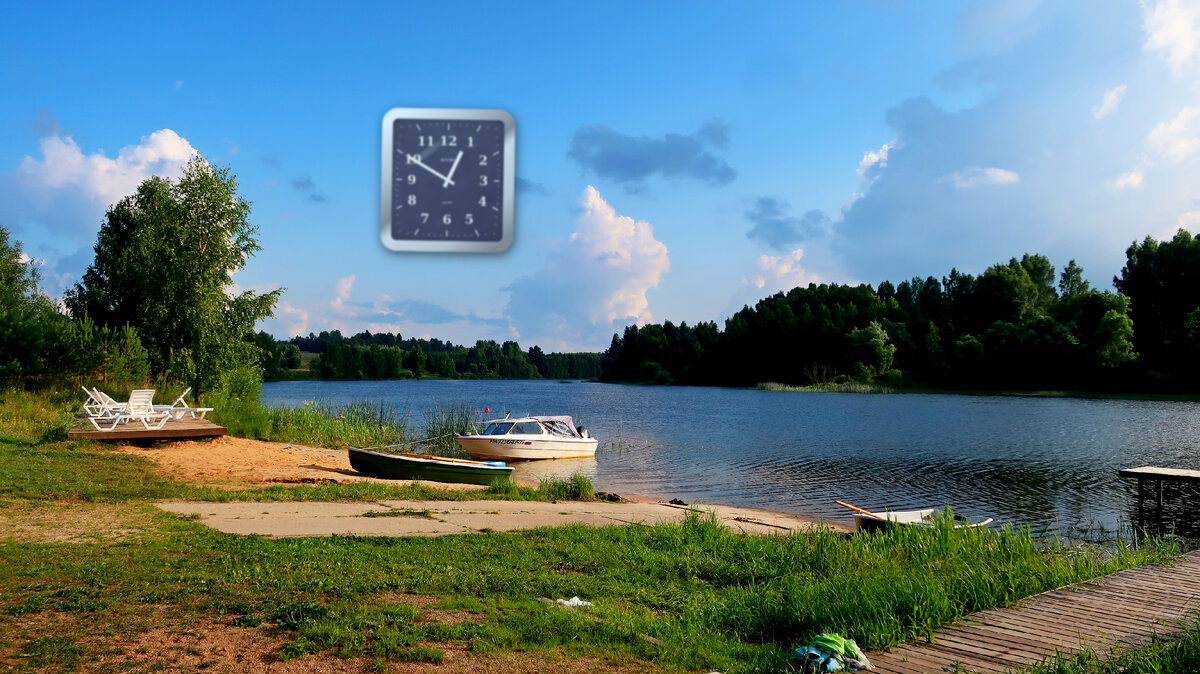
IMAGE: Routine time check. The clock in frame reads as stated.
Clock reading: 12:50
